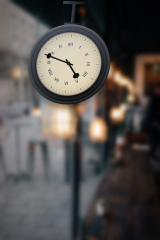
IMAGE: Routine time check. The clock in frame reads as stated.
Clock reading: 4:48
